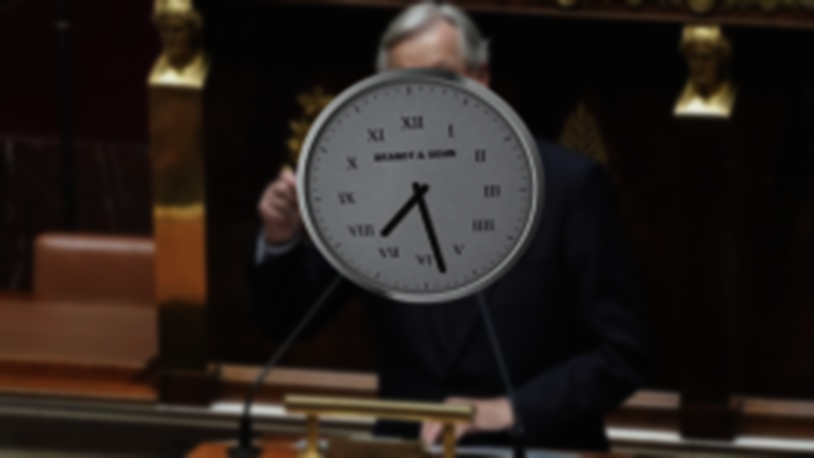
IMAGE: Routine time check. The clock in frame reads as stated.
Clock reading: 7:28
